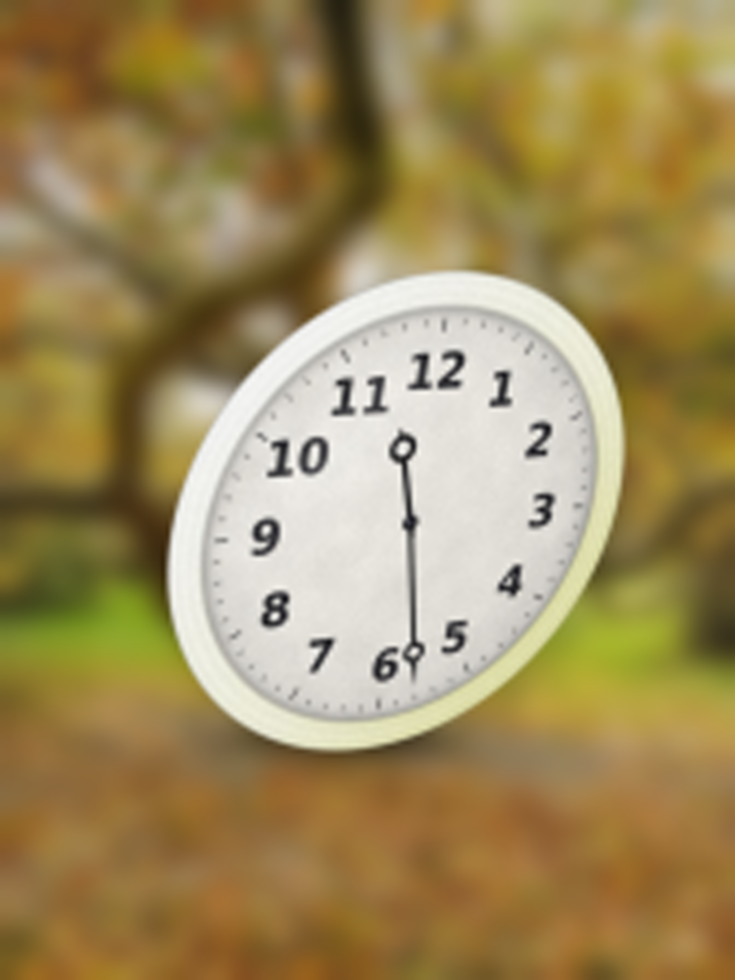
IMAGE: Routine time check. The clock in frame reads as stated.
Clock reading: 11:28
